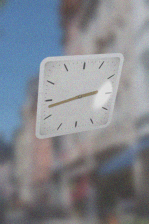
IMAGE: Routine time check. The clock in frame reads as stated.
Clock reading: 2:43
